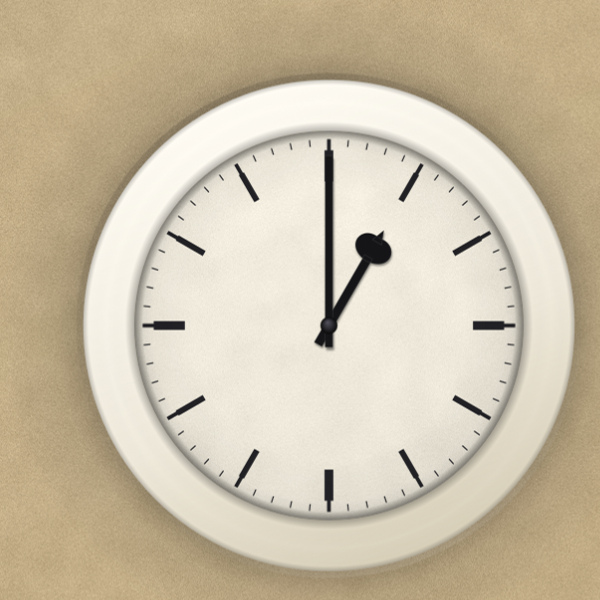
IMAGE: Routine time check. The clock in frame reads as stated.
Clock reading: 1:00
